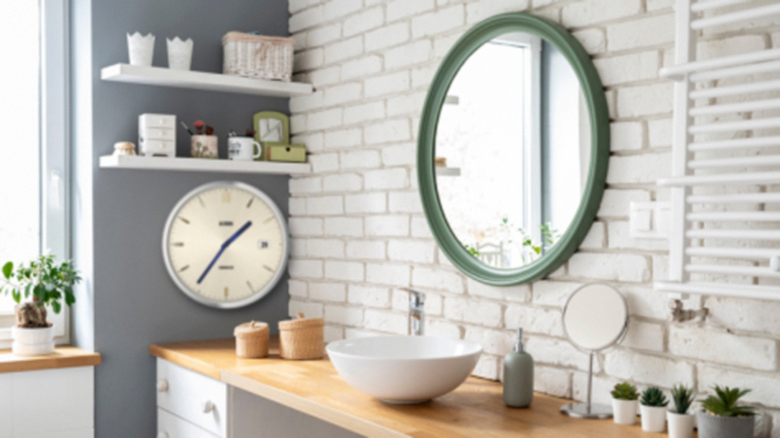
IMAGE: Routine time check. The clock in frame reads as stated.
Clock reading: 1:36
